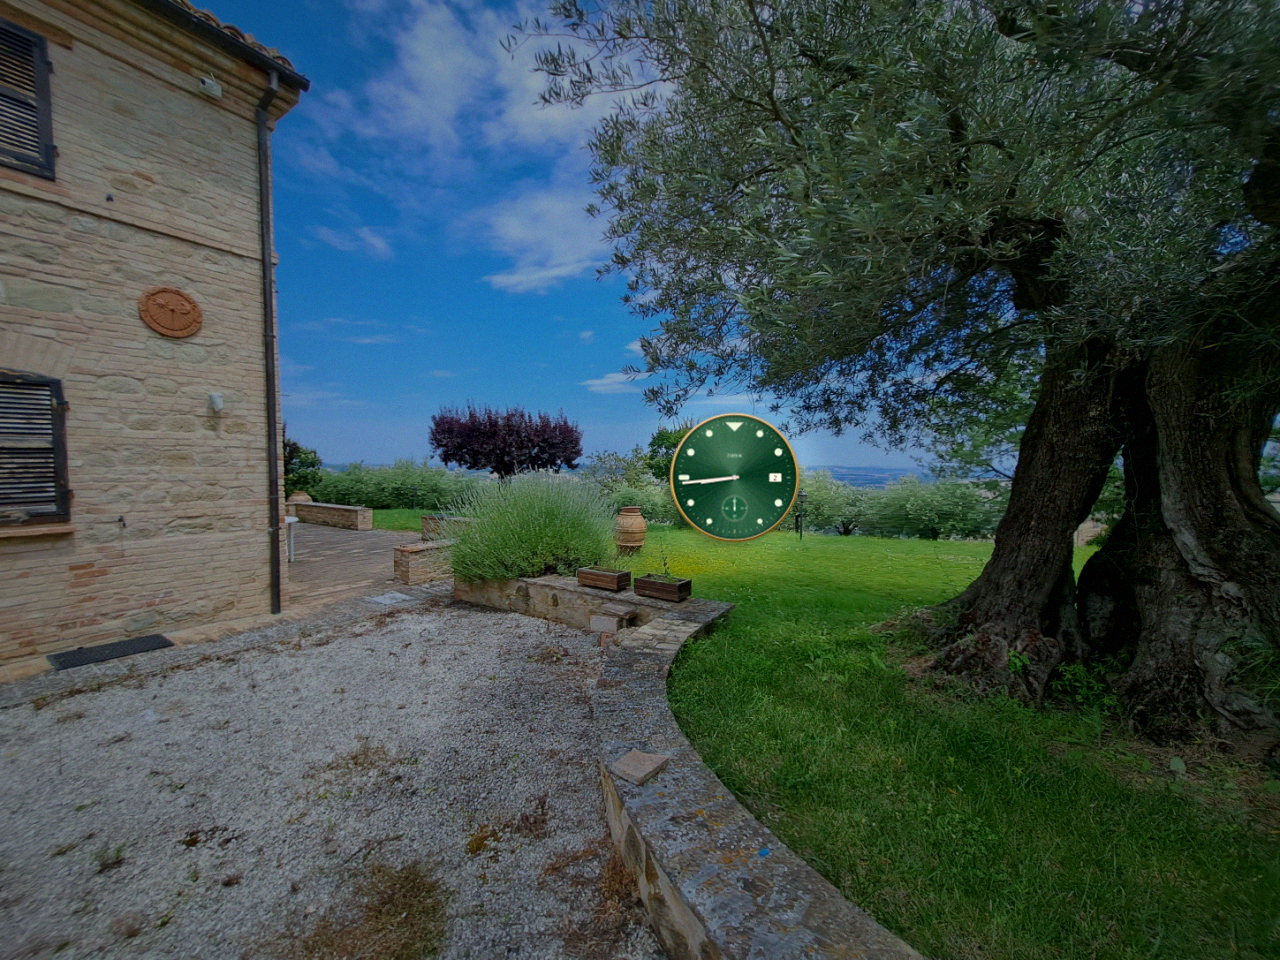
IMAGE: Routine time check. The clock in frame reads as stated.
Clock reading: 8:44
